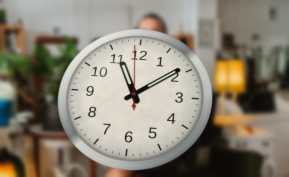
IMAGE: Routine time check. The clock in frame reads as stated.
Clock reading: 11:08:59
